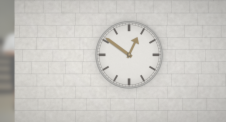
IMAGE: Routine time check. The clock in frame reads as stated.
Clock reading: 12:51
